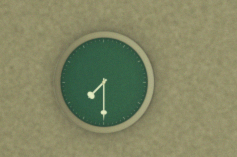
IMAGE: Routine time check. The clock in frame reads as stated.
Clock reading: 7:30
